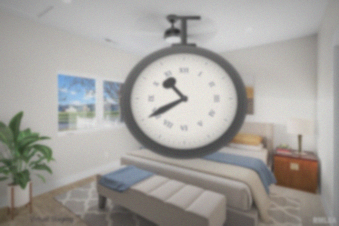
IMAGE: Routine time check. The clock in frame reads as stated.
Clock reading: 10:40
